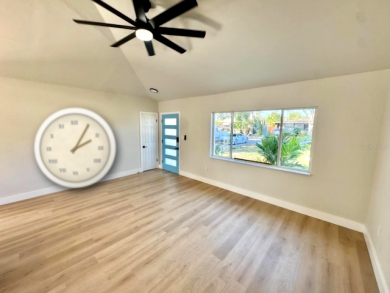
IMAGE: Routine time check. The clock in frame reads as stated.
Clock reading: 2:05
